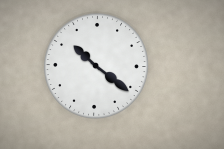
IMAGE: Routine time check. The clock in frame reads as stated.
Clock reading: 10:21
